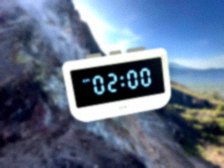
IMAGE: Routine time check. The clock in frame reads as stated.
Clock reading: 2:00
